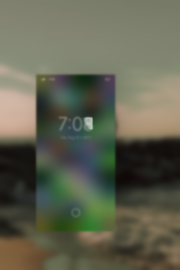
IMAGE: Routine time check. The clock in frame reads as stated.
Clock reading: 7:08
